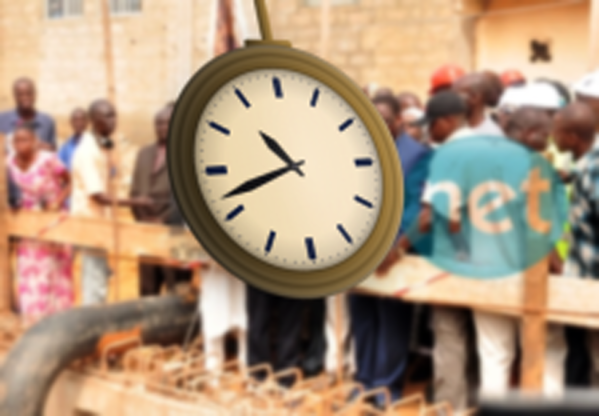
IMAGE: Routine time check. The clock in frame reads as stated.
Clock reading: 10:42
